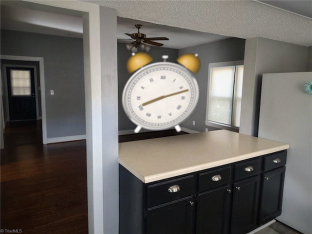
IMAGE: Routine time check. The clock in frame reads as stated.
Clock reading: 8:12
